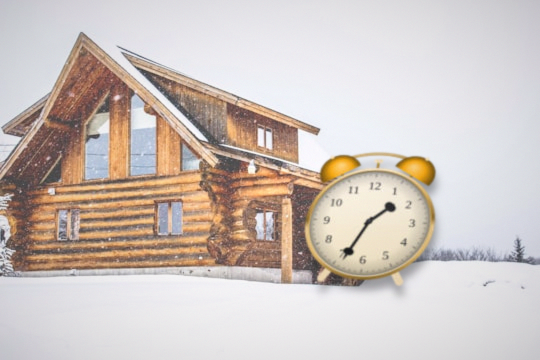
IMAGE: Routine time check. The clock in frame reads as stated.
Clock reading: 1:34
